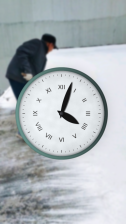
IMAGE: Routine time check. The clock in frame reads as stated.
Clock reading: 4:03
